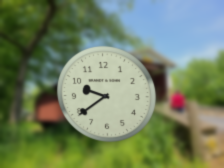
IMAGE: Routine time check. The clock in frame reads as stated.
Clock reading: 9:39
